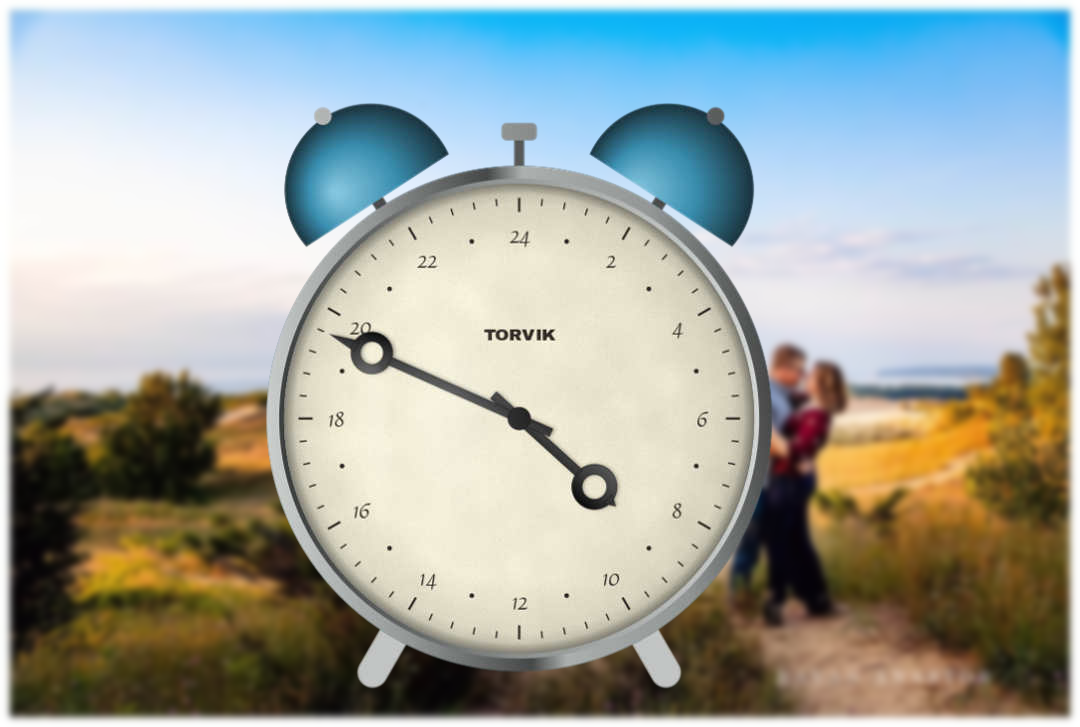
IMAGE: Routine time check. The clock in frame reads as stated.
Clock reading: 8:49
